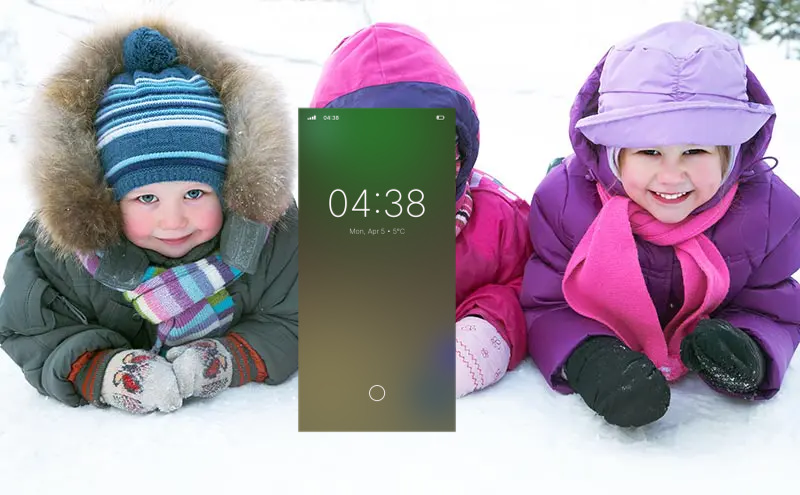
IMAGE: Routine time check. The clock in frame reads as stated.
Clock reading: 4:38
